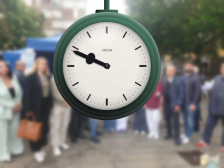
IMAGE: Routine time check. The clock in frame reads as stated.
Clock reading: 9:49
